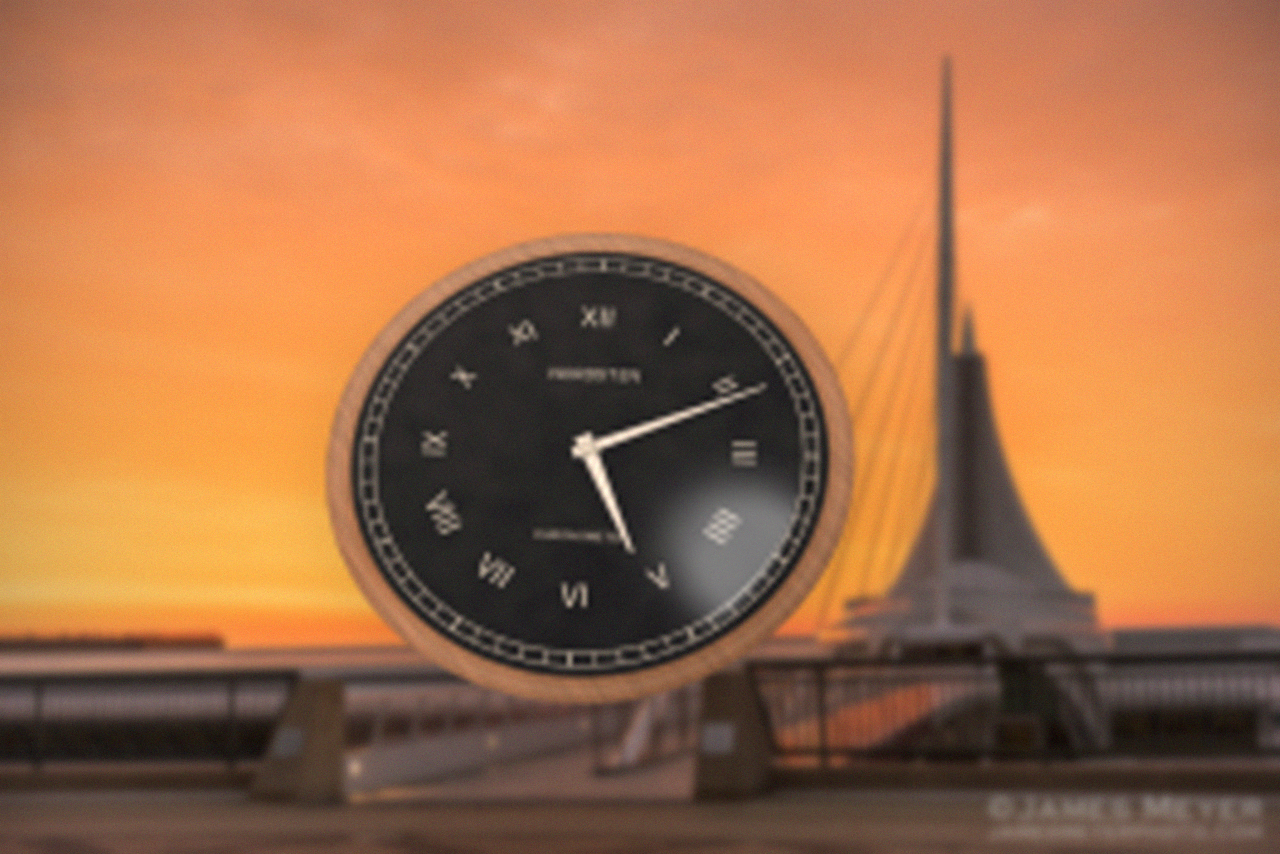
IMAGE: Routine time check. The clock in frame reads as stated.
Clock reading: 5:11
